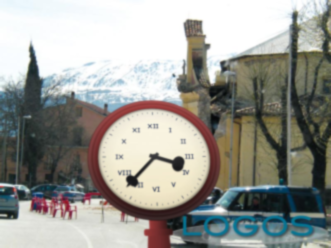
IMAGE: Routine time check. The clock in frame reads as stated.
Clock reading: 3:37
